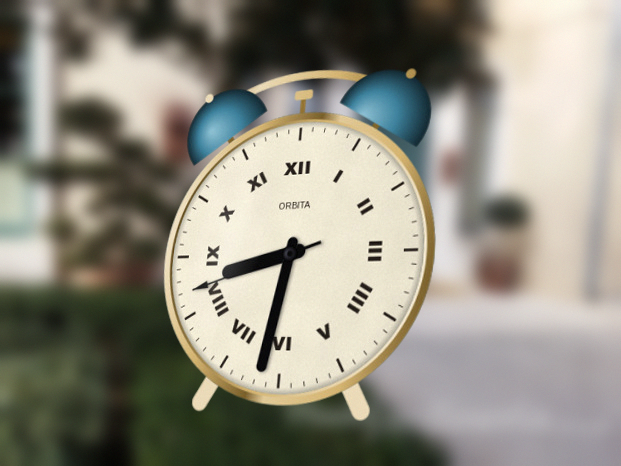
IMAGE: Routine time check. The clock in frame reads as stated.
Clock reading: 8:31:42
